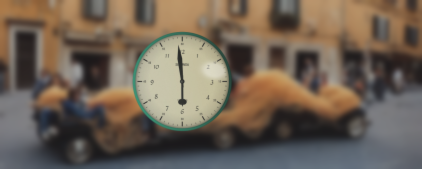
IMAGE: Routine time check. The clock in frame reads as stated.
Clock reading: 5:59
